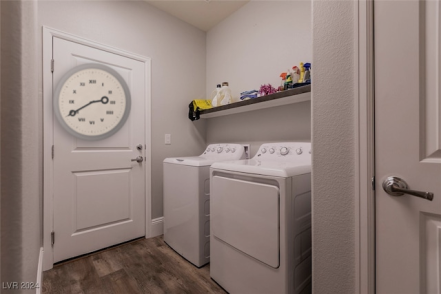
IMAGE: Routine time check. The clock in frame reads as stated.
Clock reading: 2:40
